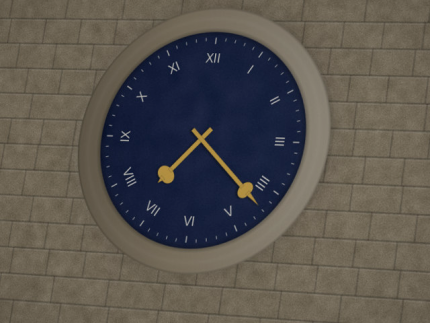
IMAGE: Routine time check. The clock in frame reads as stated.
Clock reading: 7:22
